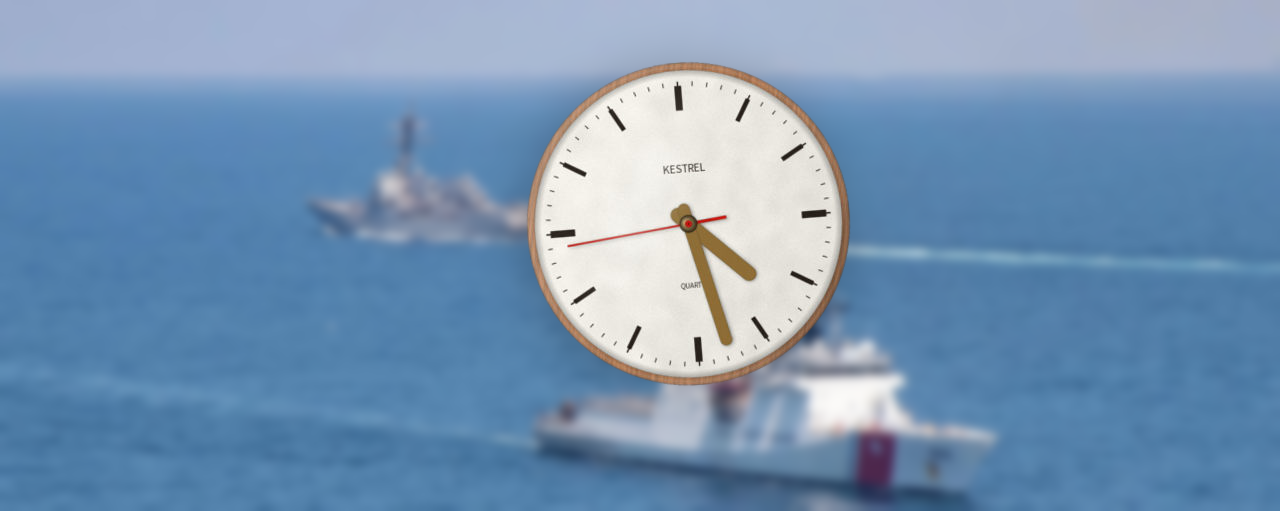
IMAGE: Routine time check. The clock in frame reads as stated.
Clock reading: 4:27:44
